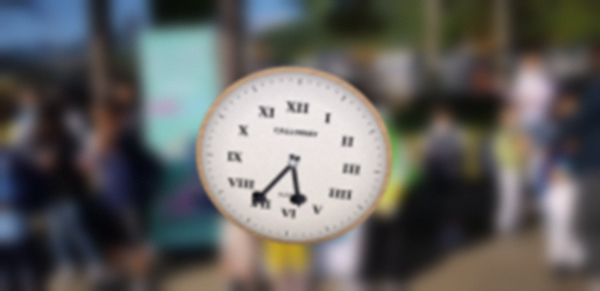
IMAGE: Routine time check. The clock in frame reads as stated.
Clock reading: 5:36
